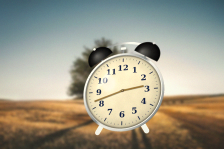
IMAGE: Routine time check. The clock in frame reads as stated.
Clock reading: 2:42
